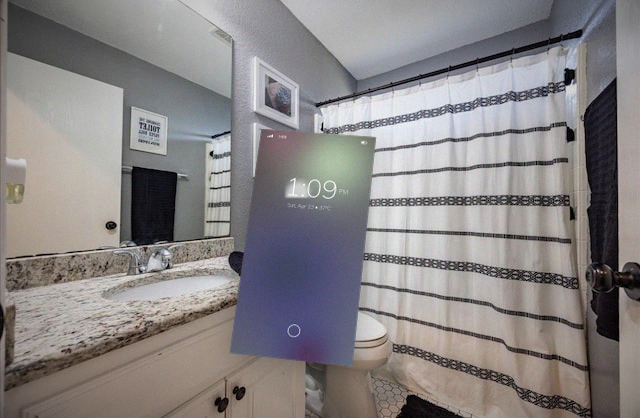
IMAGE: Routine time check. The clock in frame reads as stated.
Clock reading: 1:09
